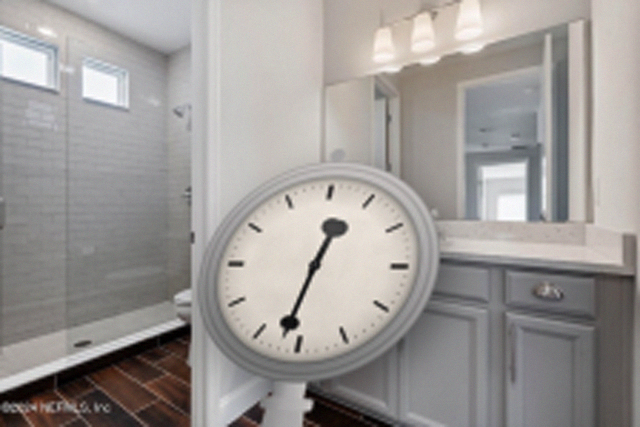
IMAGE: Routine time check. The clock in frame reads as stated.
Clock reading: 12:32
